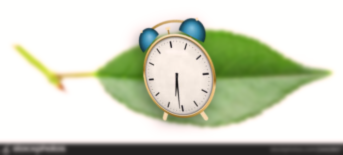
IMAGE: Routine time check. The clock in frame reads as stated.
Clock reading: 6:31
